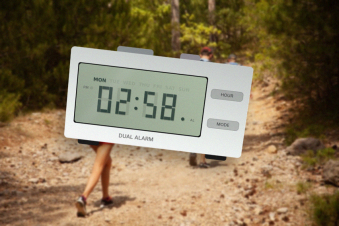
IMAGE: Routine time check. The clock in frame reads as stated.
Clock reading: 2:58
